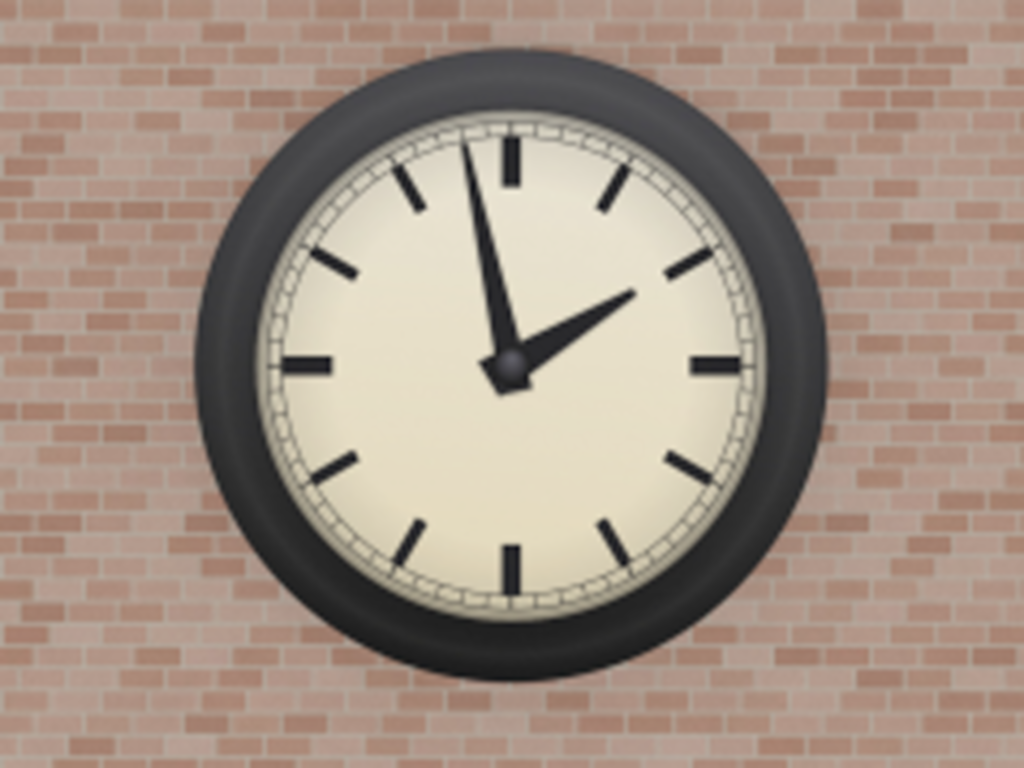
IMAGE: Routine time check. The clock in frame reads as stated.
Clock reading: 1:58
